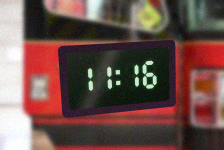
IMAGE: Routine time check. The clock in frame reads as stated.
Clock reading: 11:16
